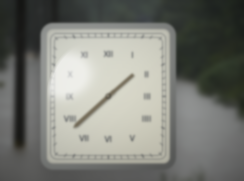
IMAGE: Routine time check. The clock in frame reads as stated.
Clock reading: 1:38
